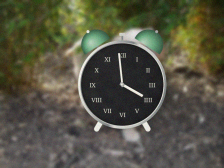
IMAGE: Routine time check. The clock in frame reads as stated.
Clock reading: 3:59
